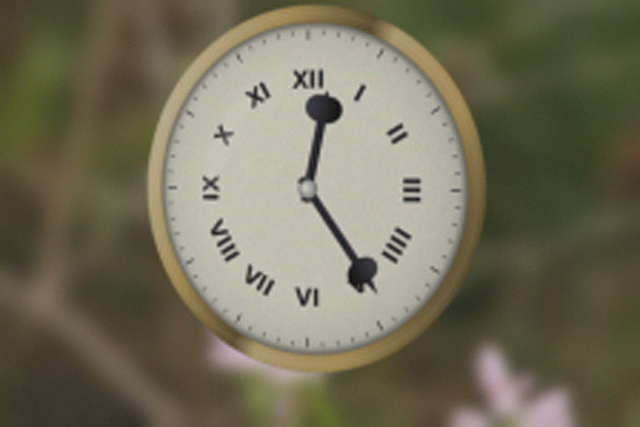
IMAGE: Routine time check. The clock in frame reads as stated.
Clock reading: 12:24
